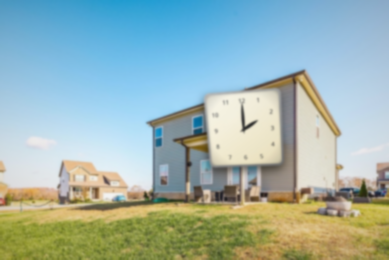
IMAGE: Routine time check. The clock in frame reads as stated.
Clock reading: 2:00
